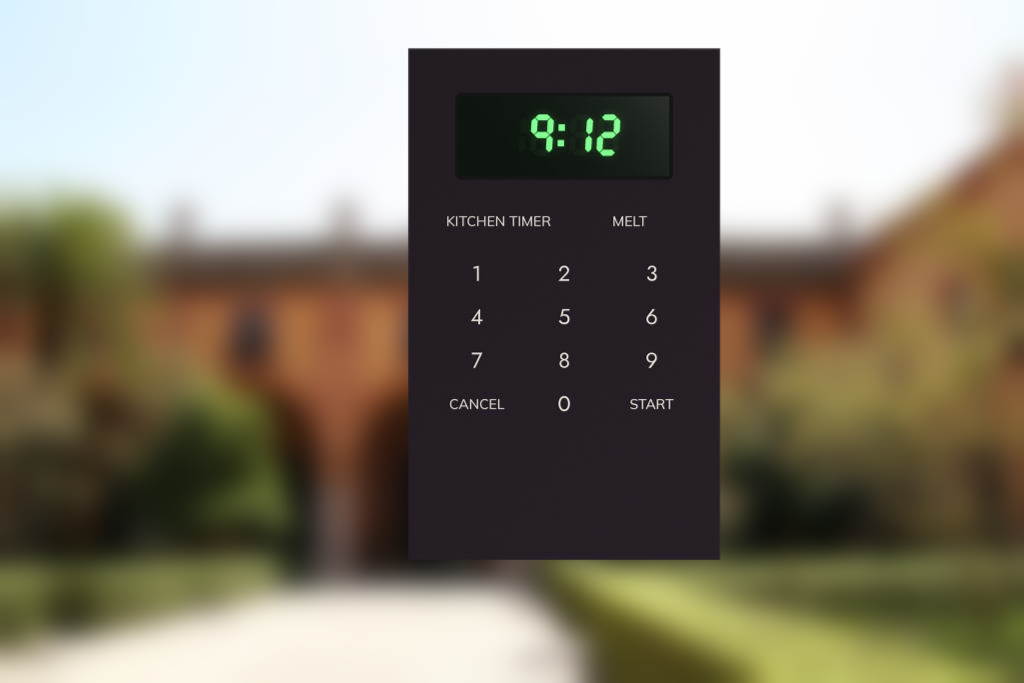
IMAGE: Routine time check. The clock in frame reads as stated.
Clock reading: 9:12
